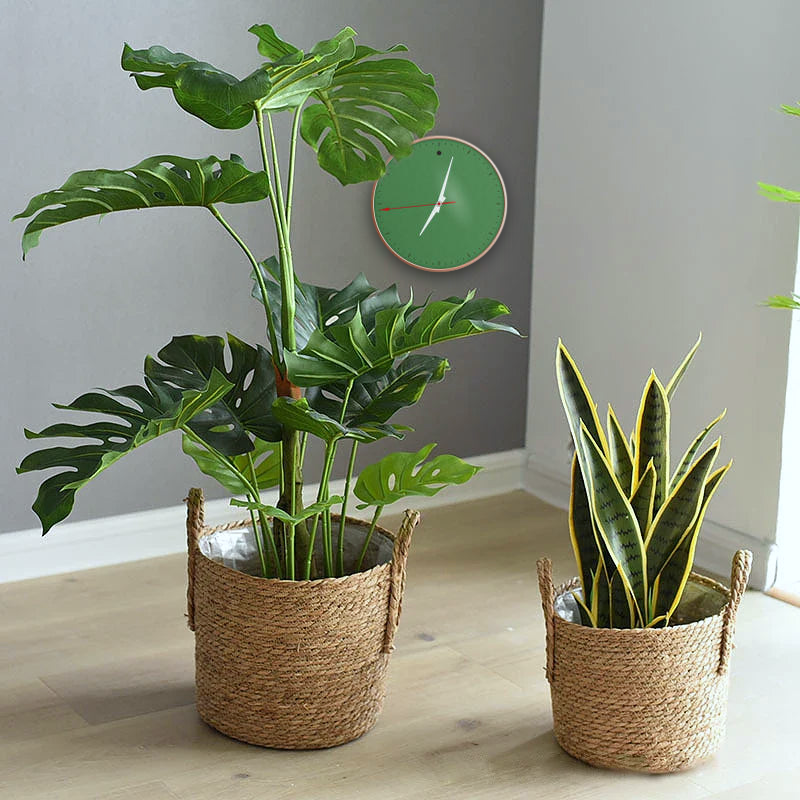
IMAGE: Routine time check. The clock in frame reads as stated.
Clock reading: 7:02:44
